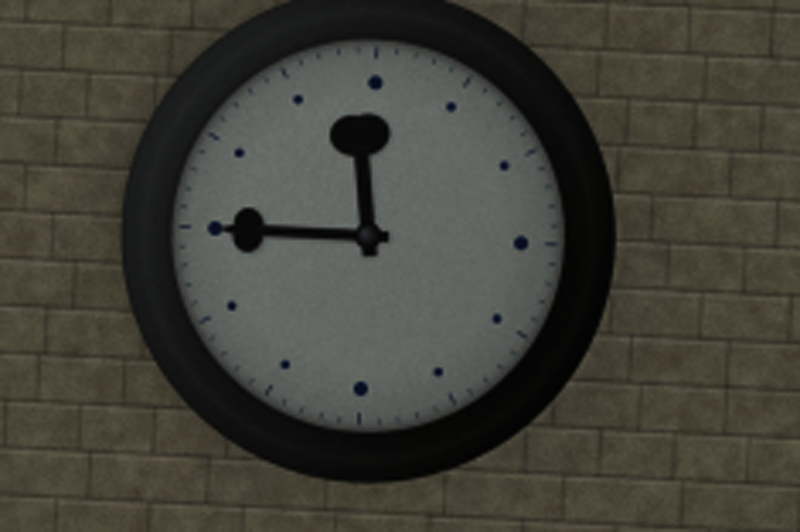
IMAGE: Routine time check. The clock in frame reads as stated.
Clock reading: 11:45
